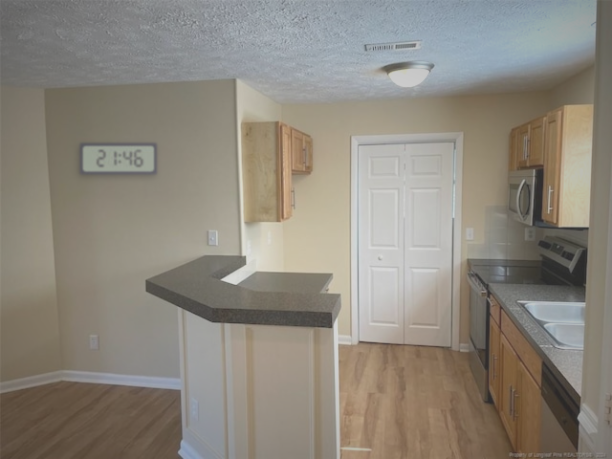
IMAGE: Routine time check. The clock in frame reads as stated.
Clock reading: 21:46
